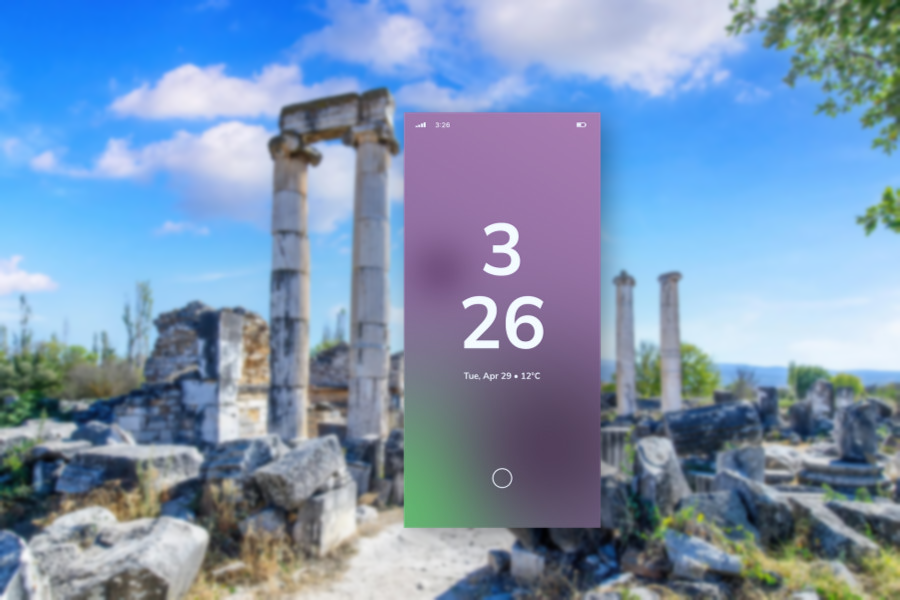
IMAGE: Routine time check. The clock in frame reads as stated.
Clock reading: 3:26
